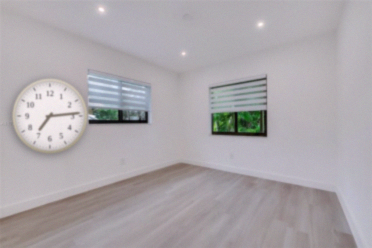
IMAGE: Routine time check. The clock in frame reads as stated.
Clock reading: 7:14
